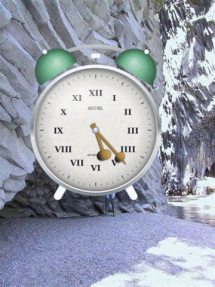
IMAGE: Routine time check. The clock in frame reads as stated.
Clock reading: 5:23
